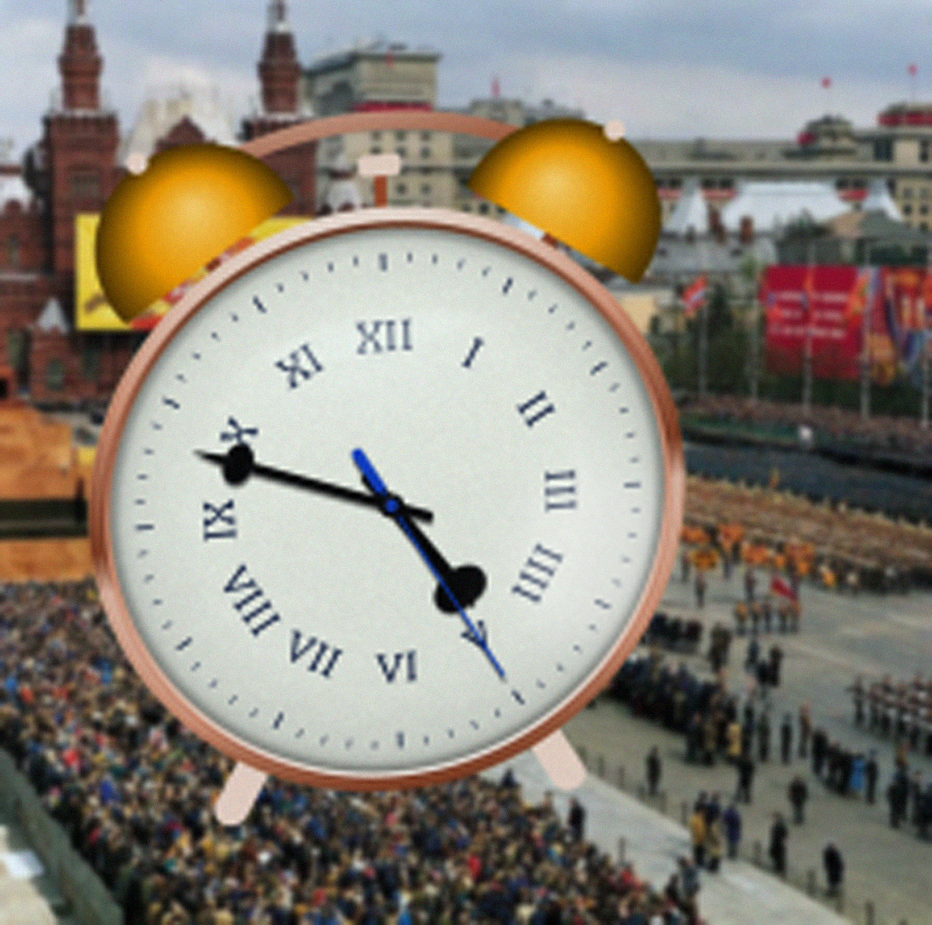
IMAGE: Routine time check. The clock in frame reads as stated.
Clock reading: 4:48:25
